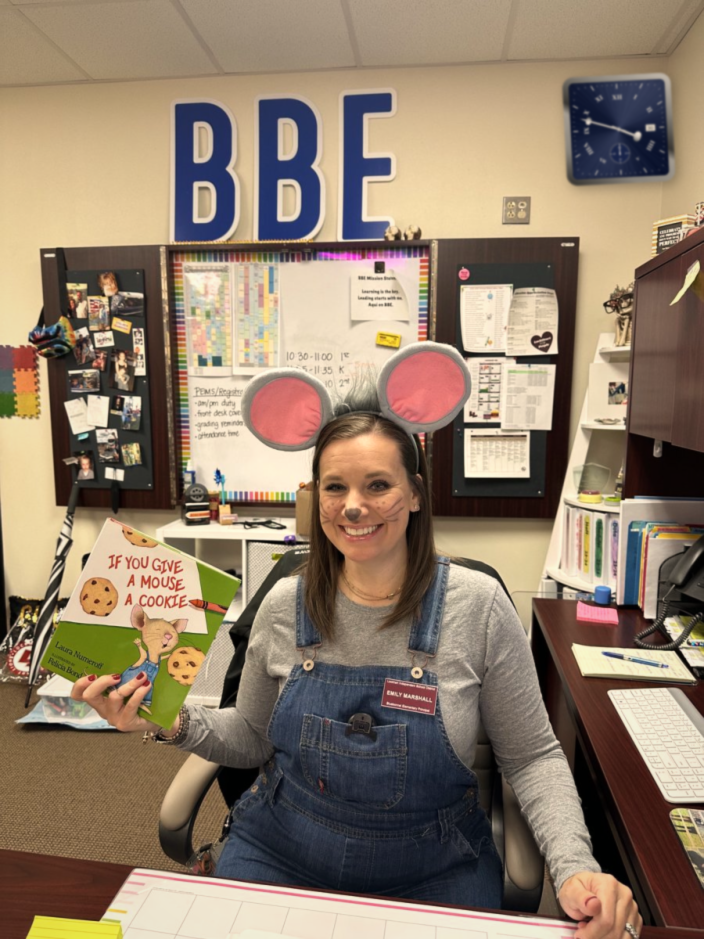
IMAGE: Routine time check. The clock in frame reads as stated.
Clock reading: 3:48
